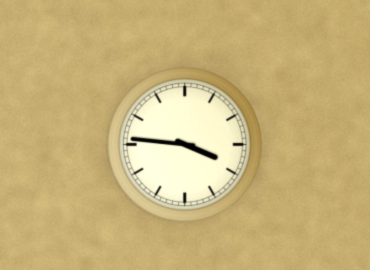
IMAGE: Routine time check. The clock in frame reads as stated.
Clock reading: 3:46
